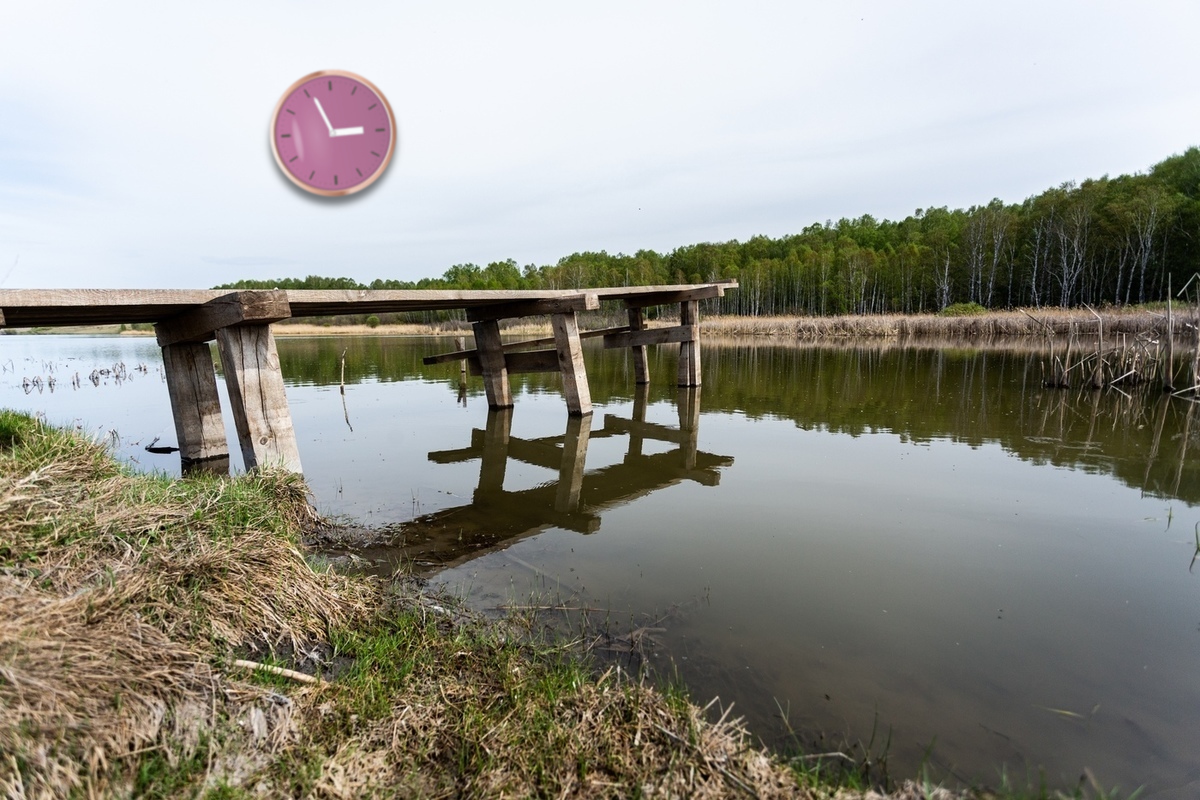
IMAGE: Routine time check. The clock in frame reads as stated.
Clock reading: 2:56
